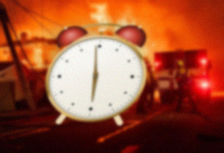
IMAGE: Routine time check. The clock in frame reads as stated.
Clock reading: 5:59
